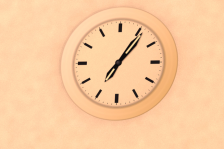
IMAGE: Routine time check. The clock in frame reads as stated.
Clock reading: 7:06
